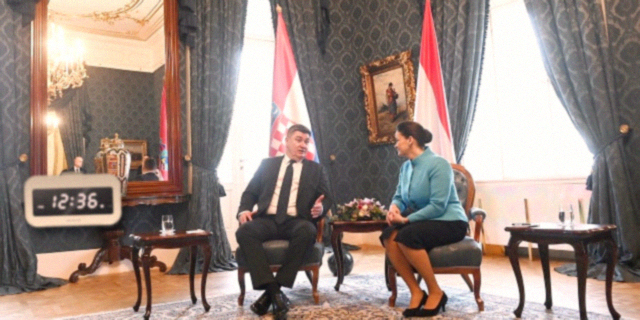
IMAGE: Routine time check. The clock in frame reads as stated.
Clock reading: 12:36
